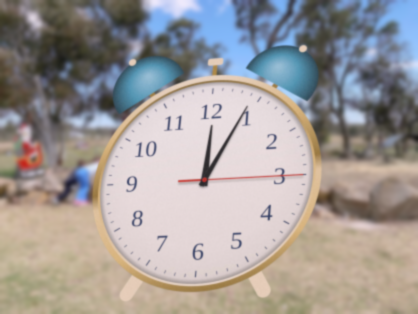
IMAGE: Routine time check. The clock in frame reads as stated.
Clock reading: 12:04:15
